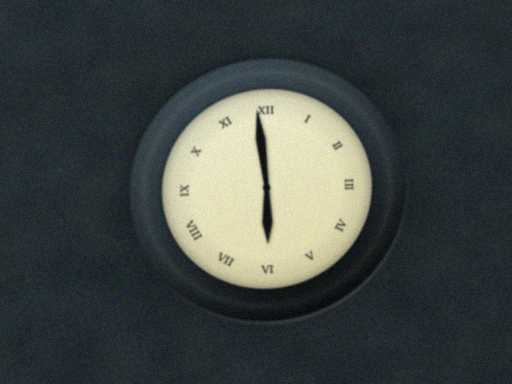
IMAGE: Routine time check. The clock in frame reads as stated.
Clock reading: 5:59
